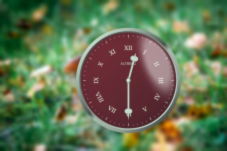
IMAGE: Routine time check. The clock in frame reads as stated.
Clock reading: 12:30
